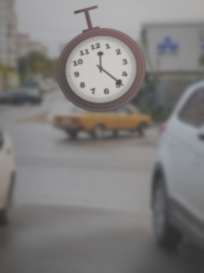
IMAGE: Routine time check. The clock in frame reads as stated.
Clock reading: 12:24
